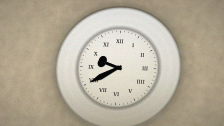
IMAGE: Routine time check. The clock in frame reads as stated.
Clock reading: 9:40
